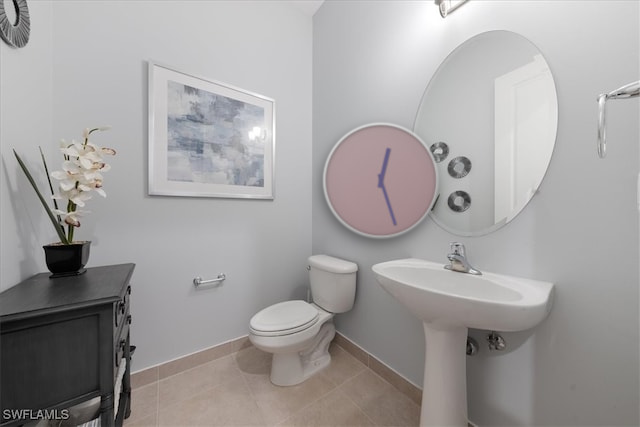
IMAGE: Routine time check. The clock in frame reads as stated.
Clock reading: 12:27
